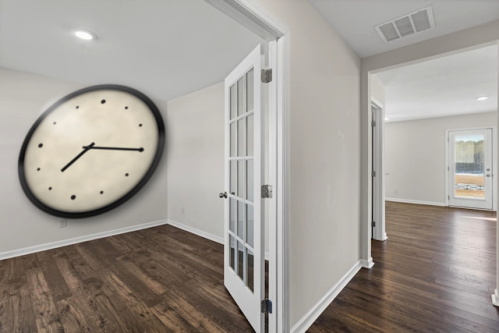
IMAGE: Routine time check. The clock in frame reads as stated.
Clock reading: 7:15
